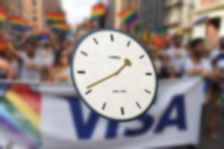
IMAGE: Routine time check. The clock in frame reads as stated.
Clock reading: 1:41
